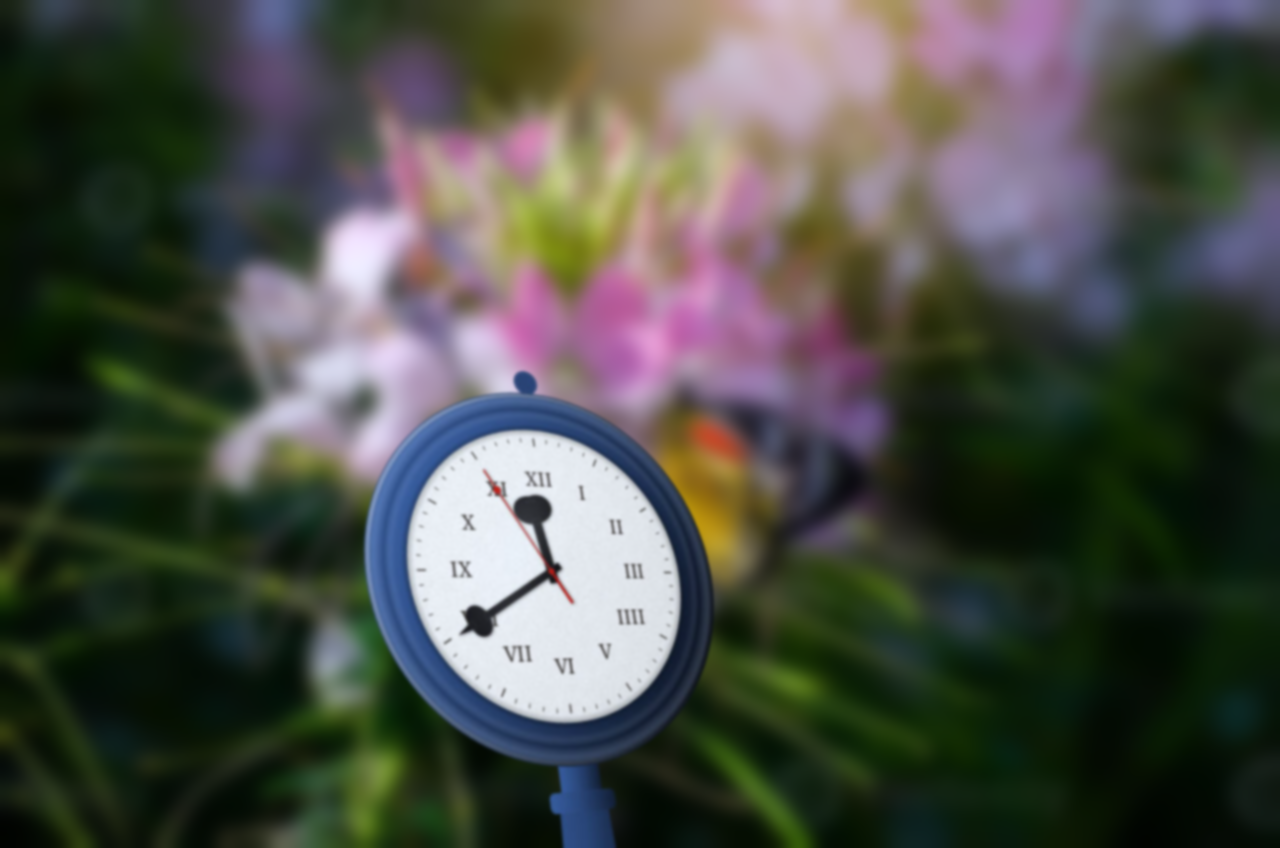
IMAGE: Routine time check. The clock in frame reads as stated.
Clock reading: 11:39:55
